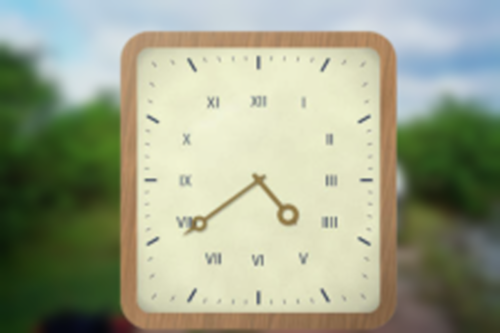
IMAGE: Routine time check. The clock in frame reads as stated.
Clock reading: 4:39
